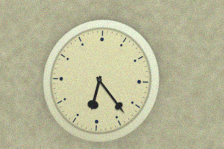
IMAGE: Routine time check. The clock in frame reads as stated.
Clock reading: 6:23
